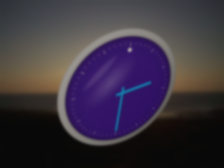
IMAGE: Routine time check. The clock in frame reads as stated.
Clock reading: 2:30
